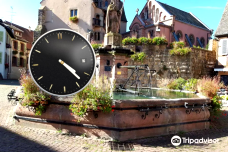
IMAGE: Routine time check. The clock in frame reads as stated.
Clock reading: 4:23
